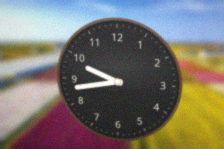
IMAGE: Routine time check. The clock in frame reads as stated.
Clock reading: 9:43
